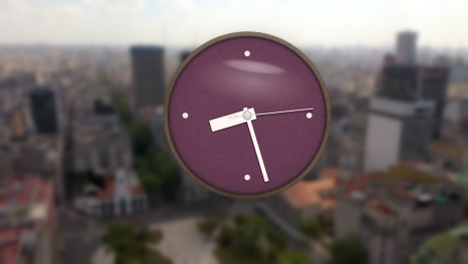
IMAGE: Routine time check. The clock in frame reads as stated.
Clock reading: 8:27:14
